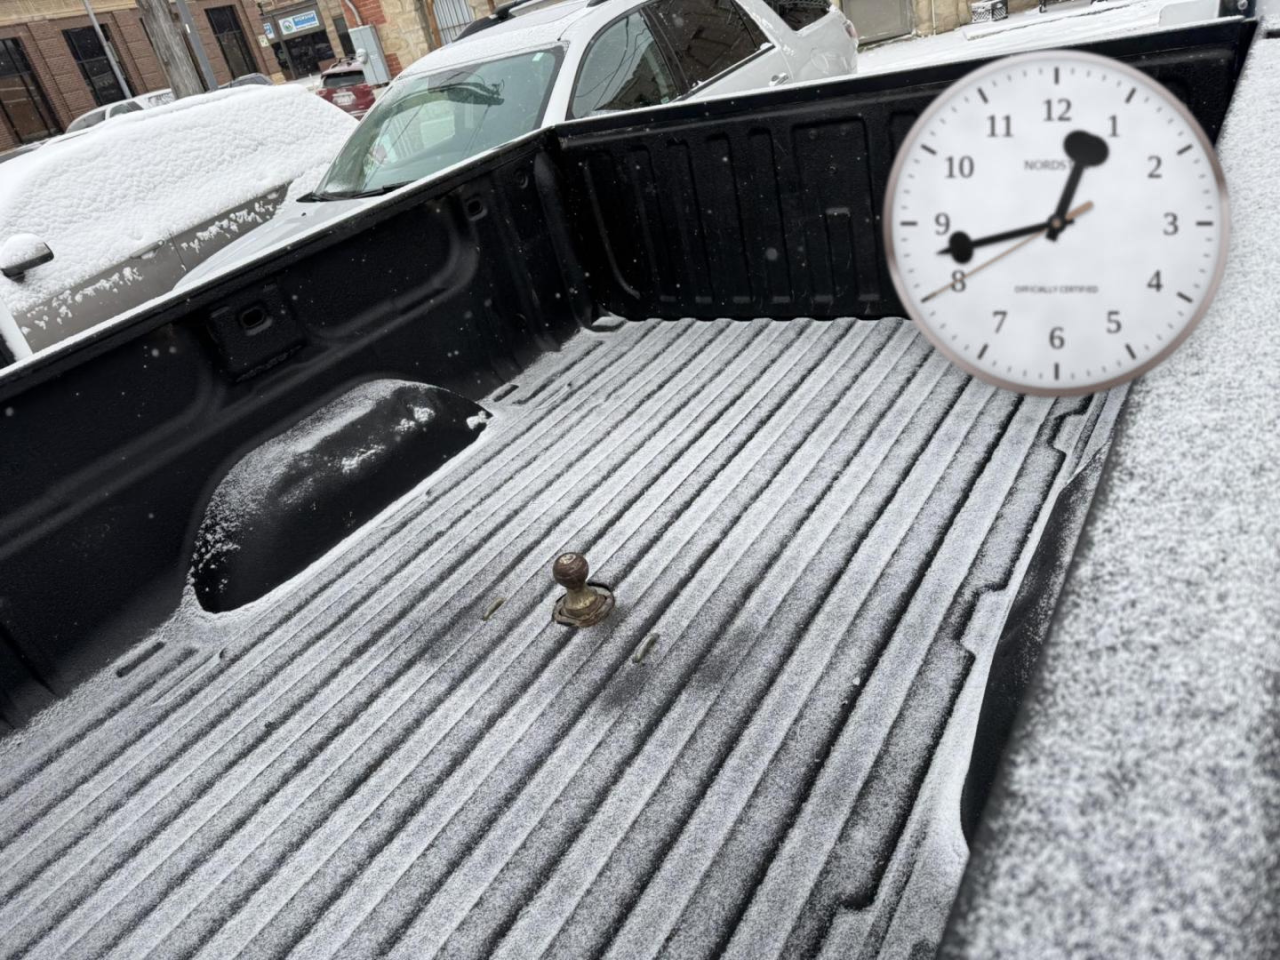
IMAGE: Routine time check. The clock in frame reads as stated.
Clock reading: 12:42:40
